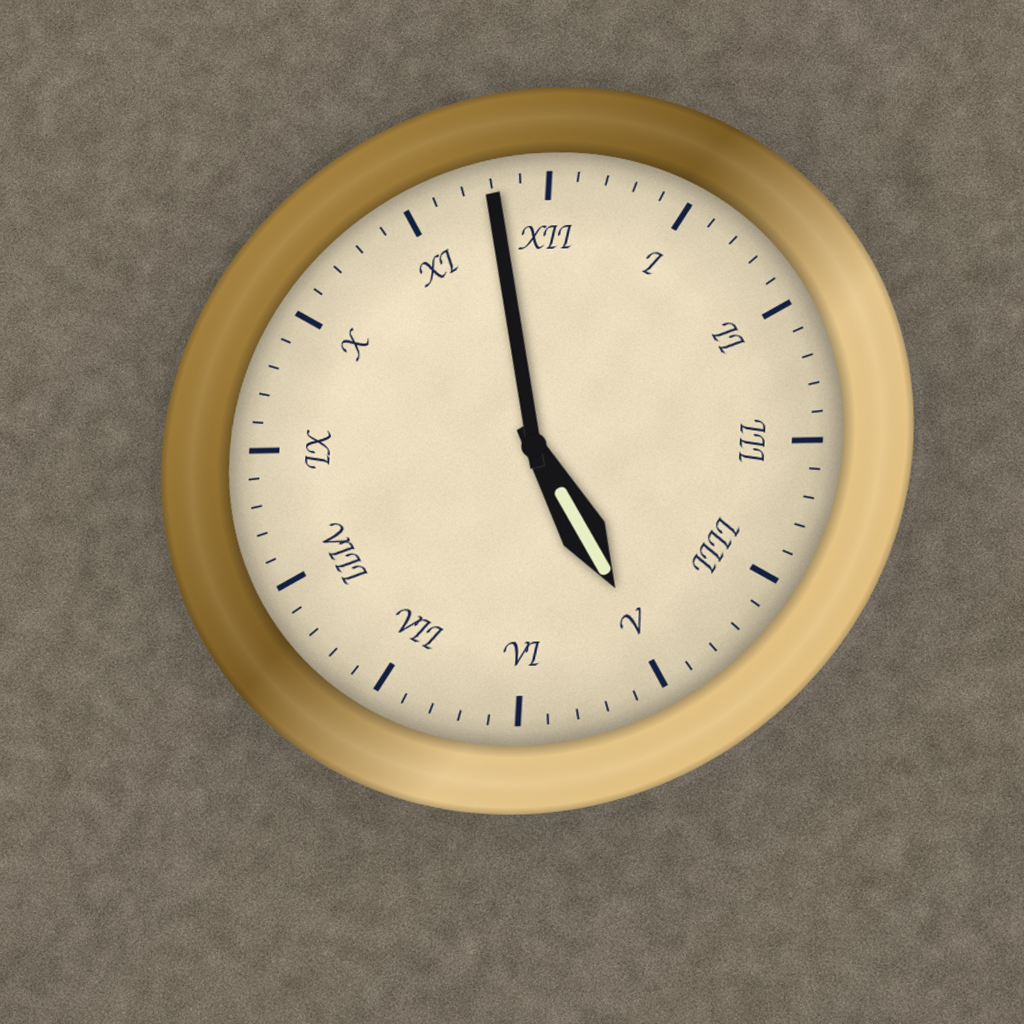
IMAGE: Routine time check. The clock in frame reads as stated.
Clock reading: 4:58
